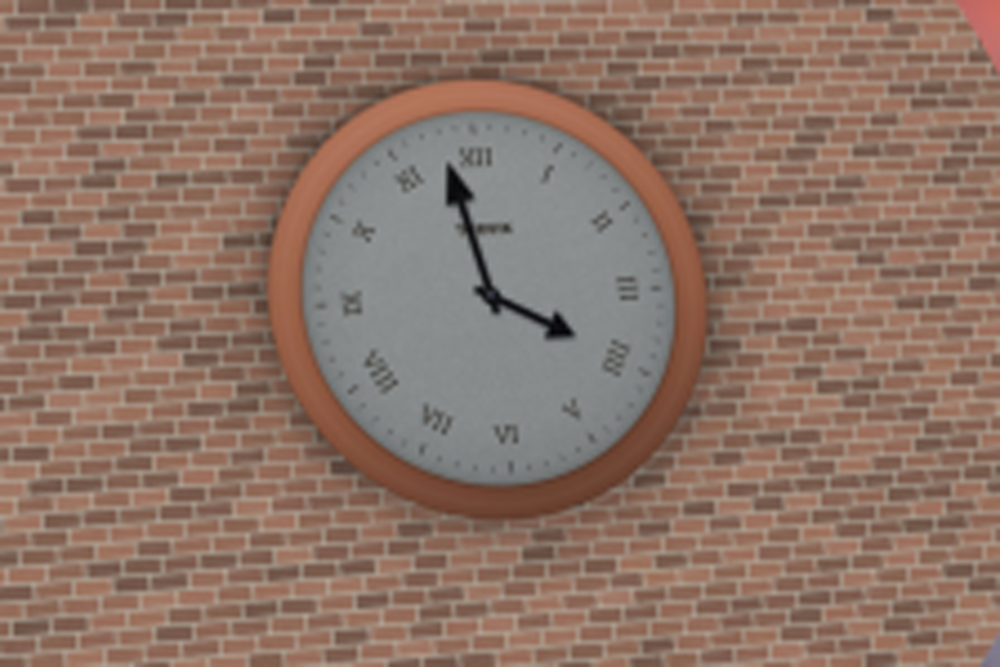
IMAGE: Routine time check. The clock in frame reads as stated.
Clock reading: 3:58
